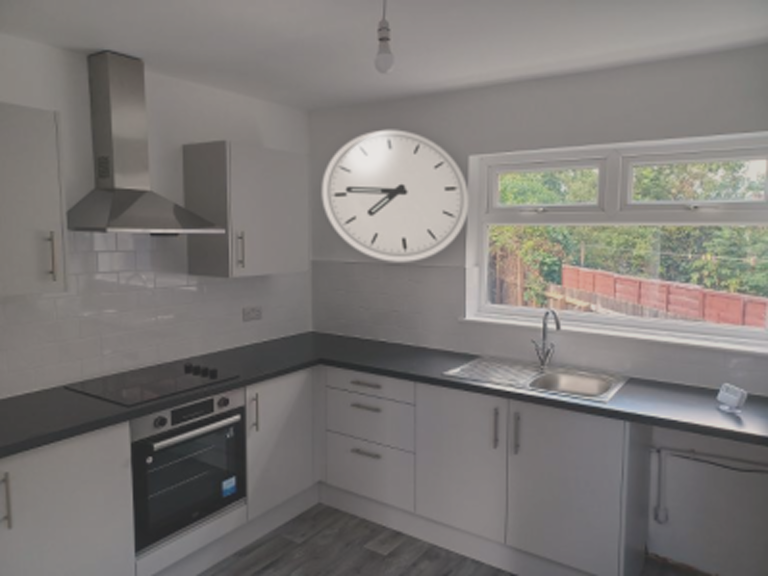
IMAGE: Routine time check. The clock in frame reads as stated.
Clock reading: 7:46
